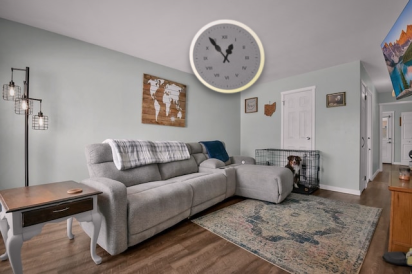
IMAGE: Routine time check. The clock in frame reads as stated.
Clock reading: 12:54
